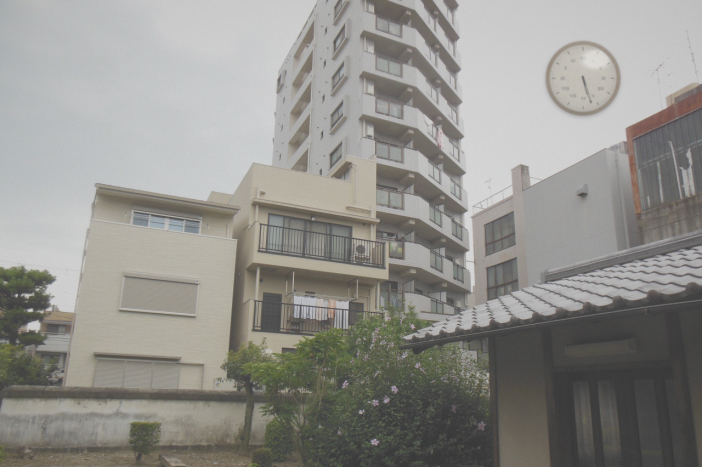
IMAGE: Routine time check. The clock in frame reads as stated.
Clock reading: 5:27
